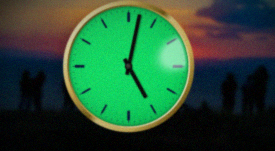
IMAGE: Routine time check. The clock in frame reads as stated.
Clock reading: 5:02
